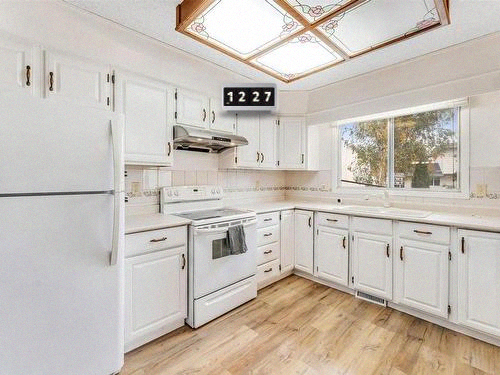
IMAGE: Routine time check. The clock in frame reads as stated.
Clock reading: 12:27
